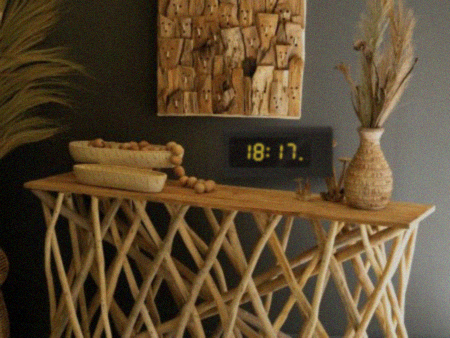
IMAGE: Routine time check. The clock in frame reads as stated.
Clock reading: 18:17
